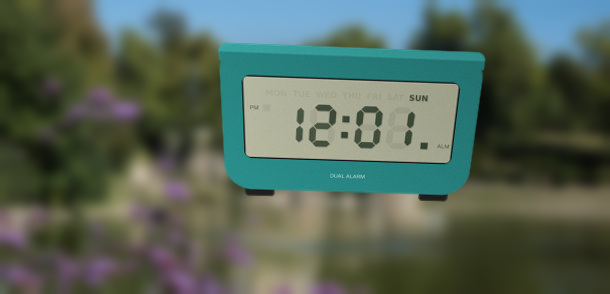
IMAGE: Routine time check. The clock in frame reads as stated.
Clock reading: 12:01
